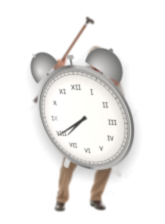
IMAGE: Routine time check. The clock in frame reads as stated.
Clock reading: 7:40
